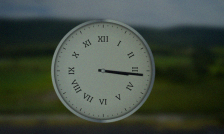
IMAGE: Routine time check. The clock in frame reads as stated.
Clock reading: 3:16
